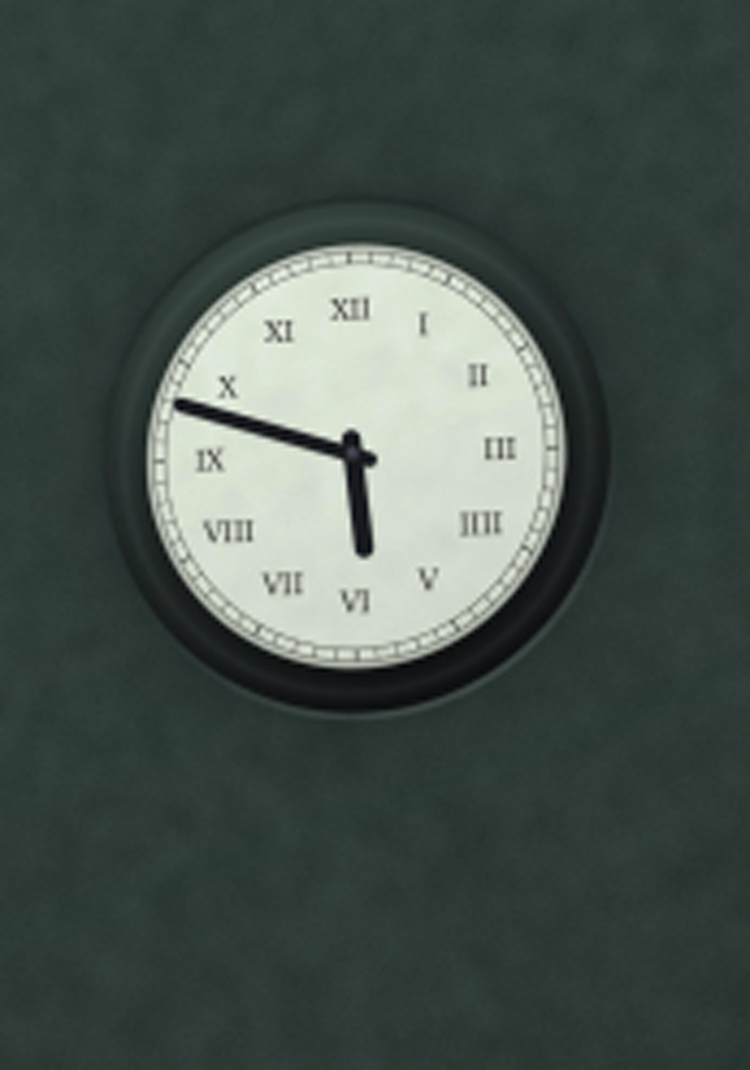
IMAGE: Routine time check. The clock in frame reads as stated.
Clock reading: 5:48
